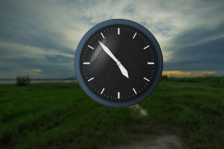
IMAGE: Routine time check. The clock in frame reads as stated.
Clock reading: 4:53
